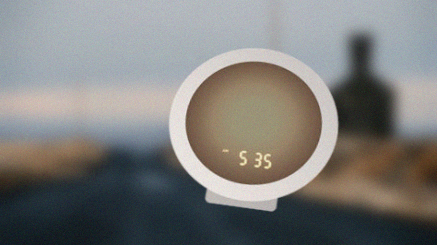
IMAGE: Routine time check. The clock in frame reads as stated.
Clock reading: 5:35
